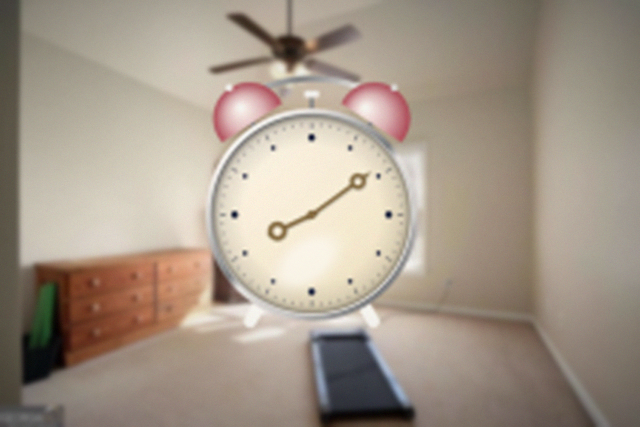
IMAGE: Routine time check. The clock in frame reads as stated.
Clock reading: 8:09
